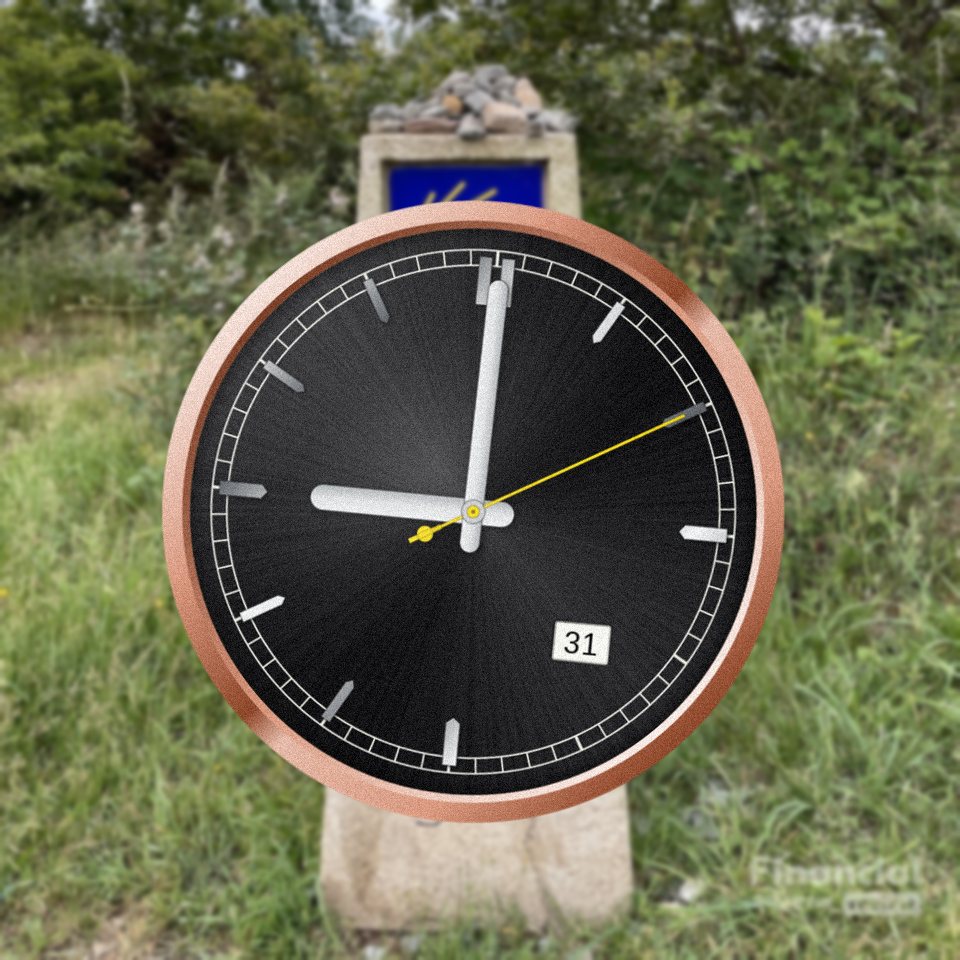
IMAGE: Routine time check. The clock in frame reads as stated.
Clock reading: 9:00:10
